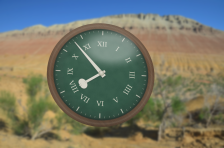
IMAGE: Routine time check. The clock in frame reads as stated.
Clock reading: 7:53
